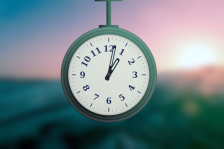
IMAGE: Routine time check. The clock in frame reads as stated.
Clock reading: 1:02
